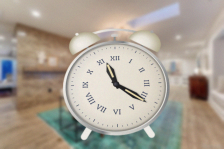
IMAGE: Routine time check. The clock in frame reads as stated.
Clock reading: 11:21
